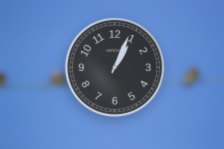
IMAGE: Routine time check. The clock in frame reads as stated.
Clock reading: 1:04
